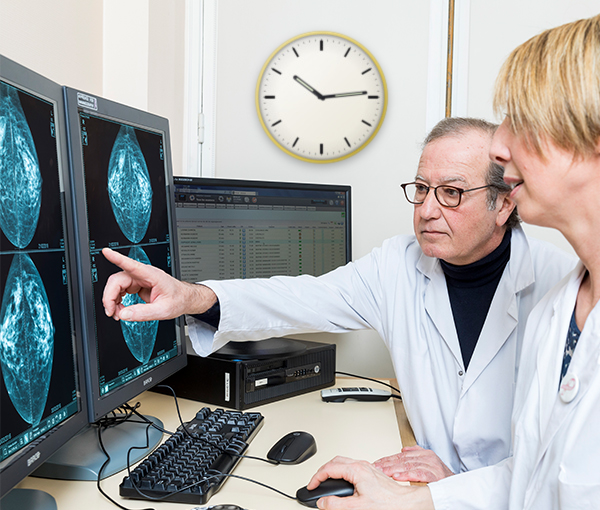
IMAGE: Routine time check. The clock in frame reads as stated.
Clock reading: 10:14
